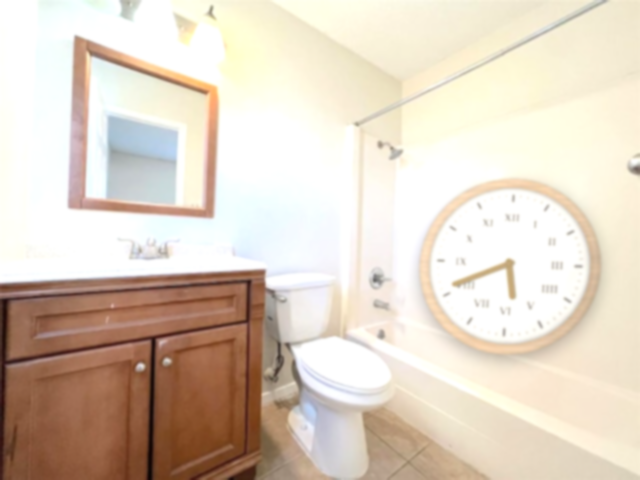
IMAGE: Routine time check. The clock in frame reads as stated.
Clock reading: 5:41
